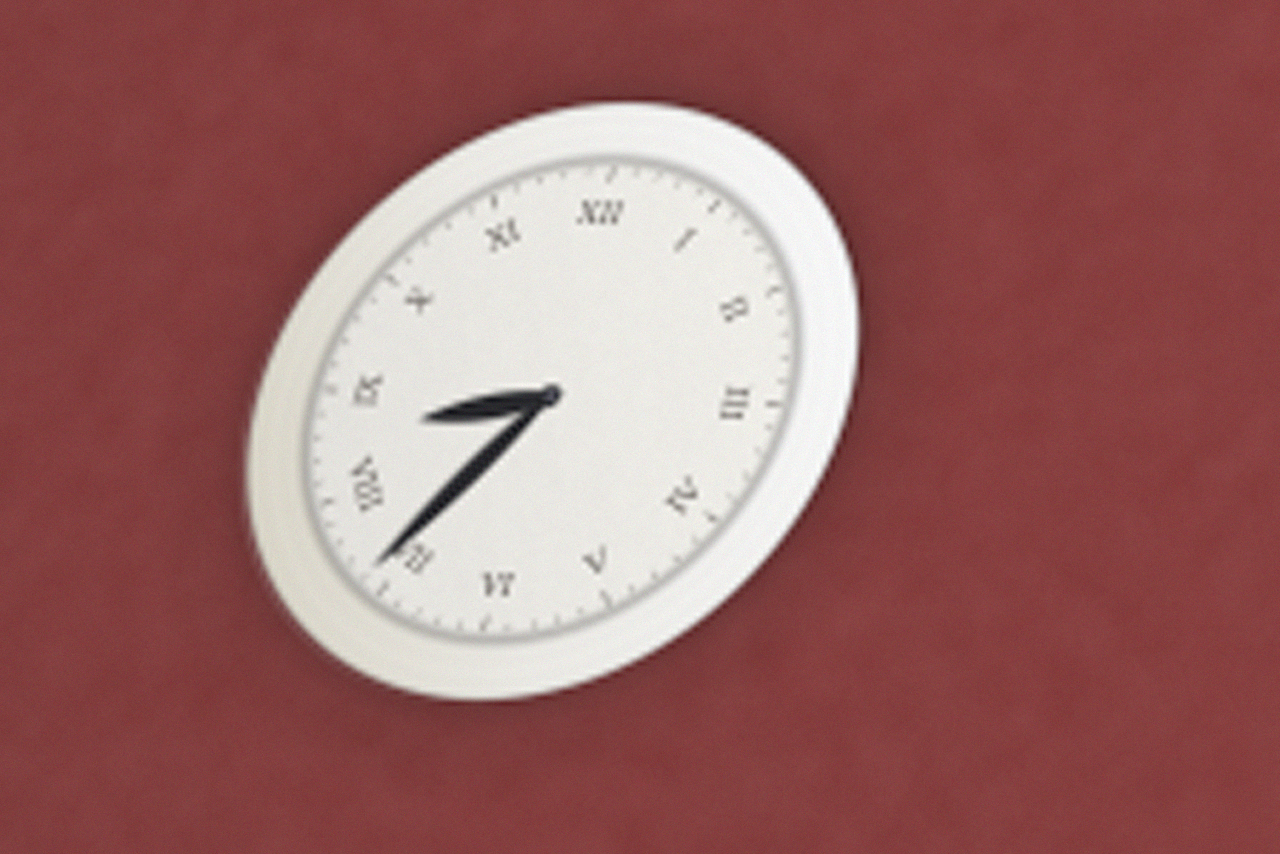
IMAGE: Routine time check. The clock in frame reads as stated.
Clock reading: 8:36
